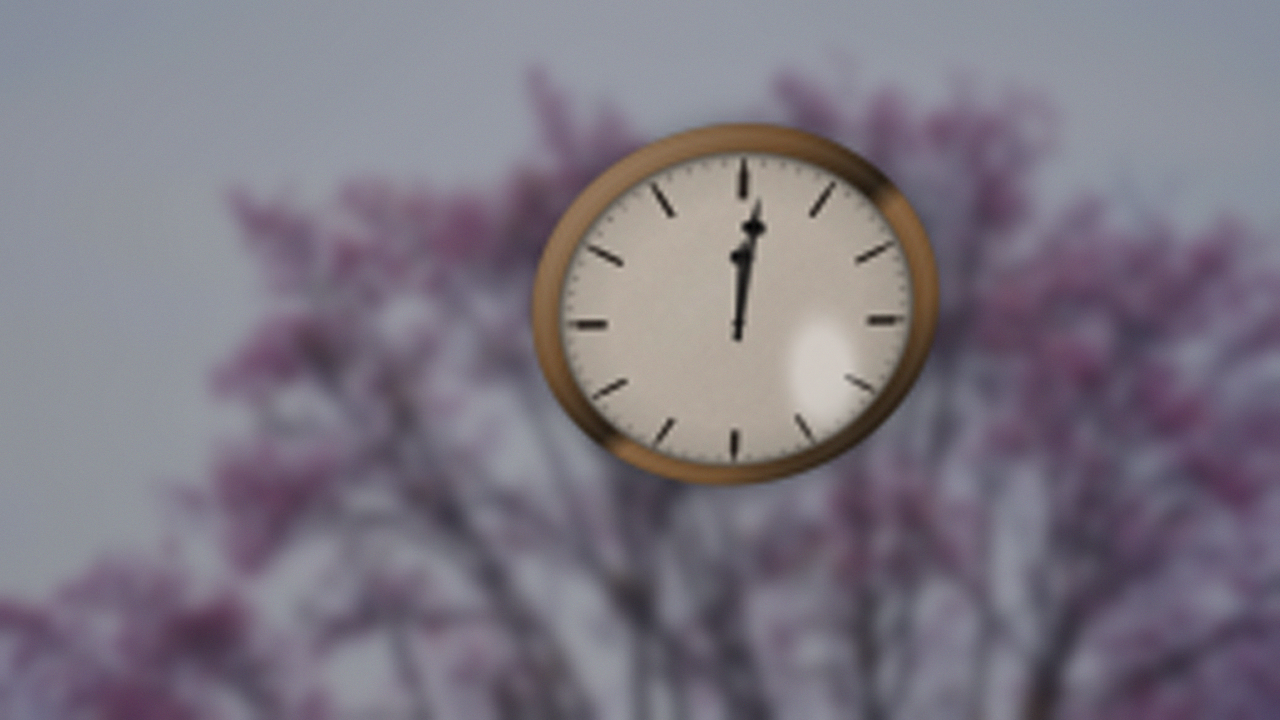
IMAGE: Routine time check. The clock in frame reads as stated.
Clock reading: 12:01
